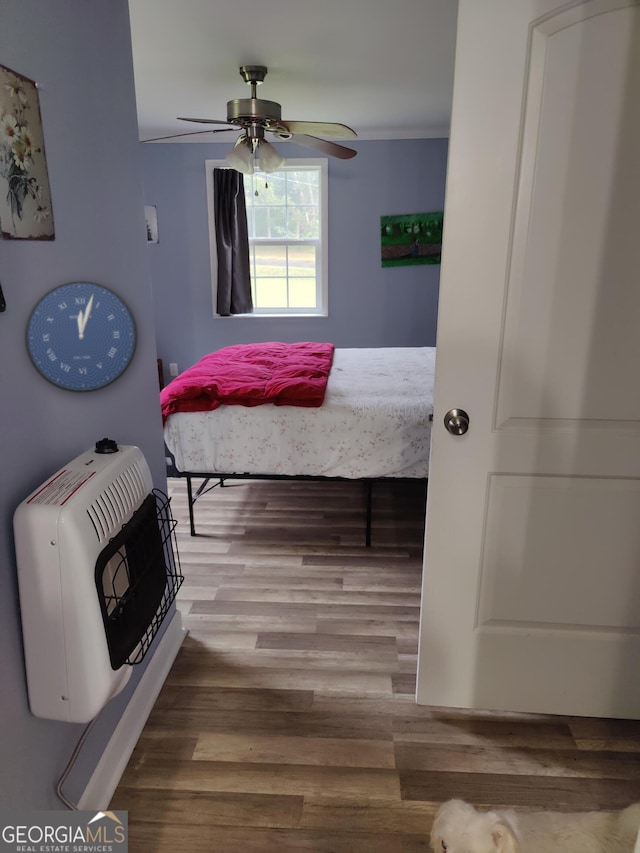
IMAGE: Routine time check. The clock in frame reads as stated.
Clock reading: 12:03
